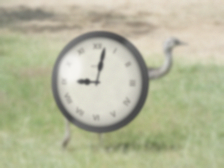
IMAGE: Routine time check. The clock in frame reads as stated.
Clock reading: 9:02
